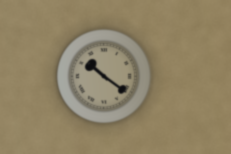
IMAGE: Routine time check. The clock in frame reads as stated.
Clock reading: 10:21
